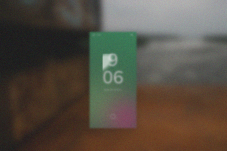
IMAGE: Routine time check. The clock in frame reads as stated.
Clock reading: 9:06
